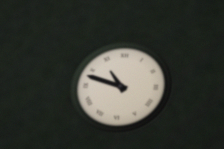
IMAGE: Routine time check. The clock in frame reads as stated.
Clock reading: 10:48
